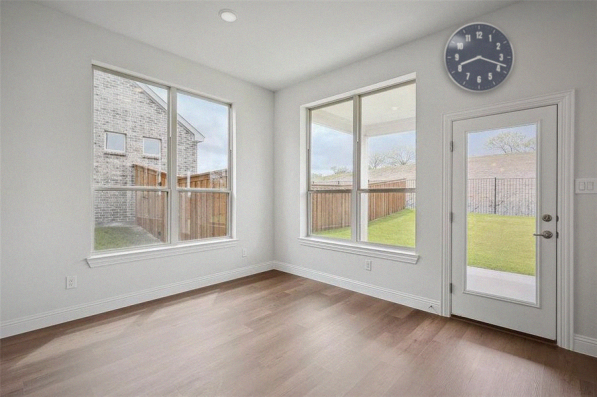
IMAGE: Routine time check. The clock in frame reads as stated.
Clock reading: 8:18
